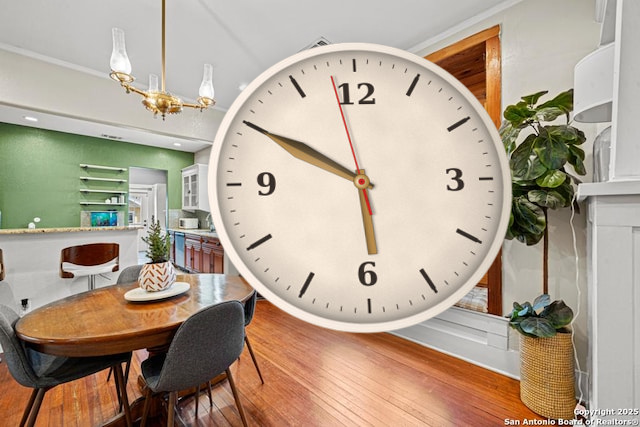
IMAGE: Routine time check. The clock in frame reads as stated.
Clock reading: 5:49:58
